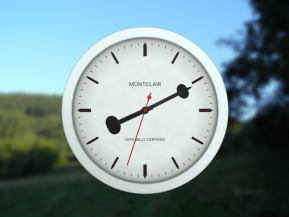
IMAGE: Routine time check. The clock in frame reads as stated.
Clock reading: 8:10:33
